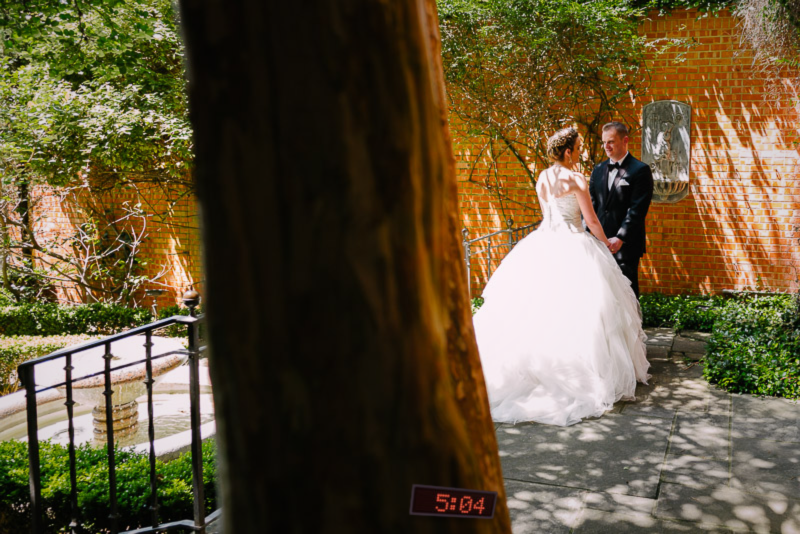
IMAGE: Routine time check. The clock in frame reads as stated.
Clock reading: 5:04
